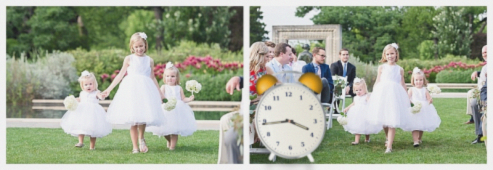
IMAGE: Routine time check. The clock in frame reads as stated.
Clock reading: 3:44
